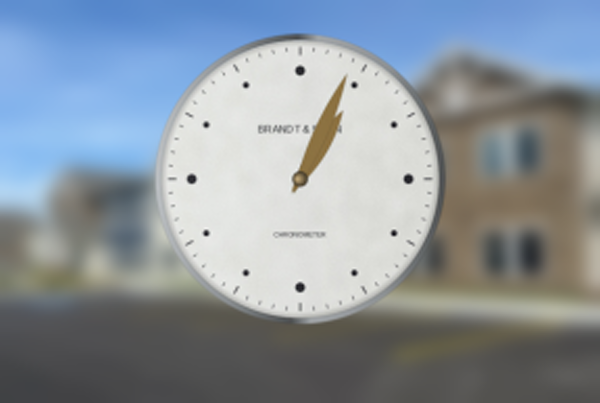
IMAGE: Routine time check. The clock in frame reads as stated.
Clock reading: 1:04
